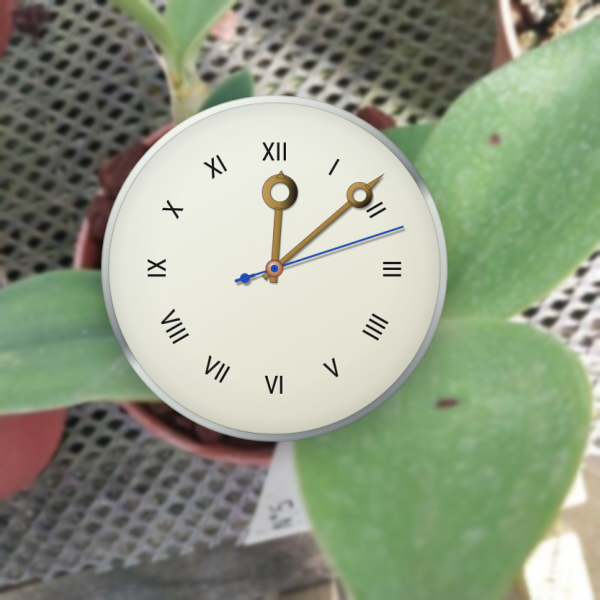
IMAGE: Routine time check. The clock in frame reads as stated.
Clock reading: 12:08:12
